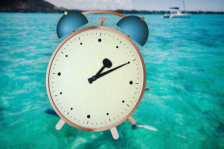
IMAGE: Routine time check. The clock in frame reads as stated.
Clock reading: 1:10
